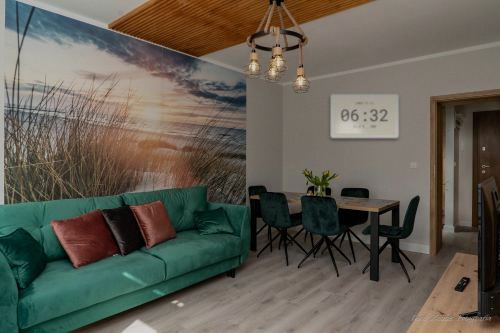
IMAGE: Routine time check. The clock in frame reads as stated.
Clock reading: 6:32
